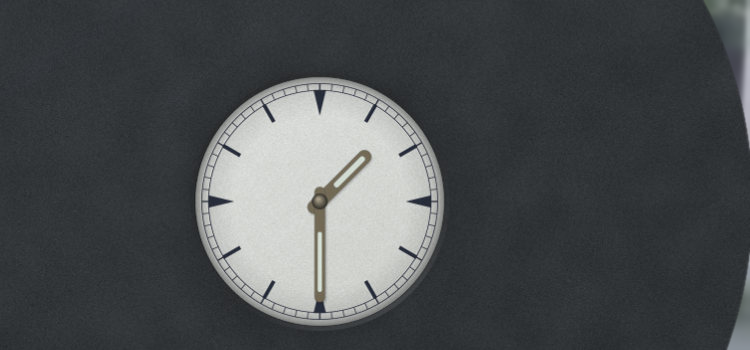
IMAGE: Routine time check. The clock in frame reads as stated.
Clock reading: 1:30
